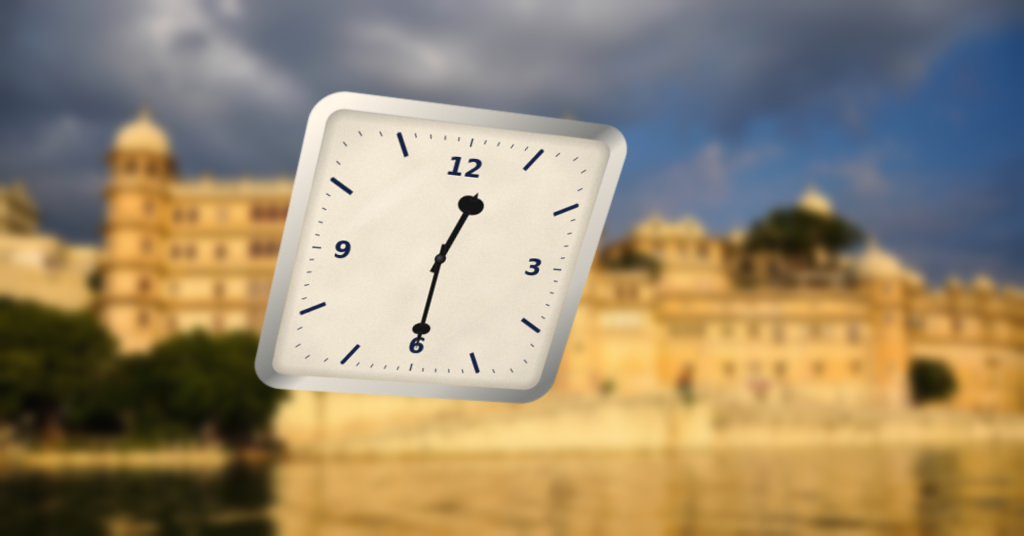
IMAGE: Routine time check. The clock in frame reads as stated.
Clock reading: 12:30
